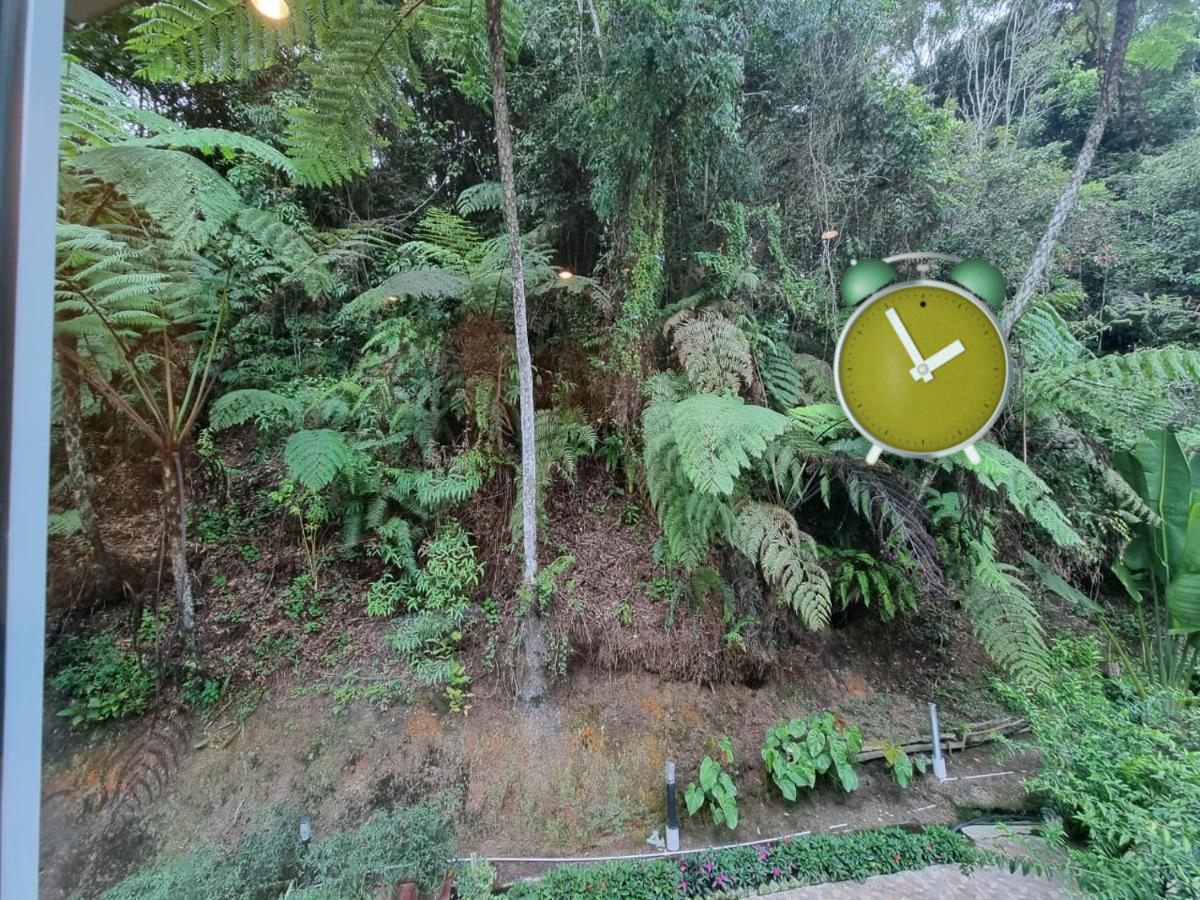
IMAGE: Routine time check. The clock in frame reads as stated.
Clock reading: 1:55
